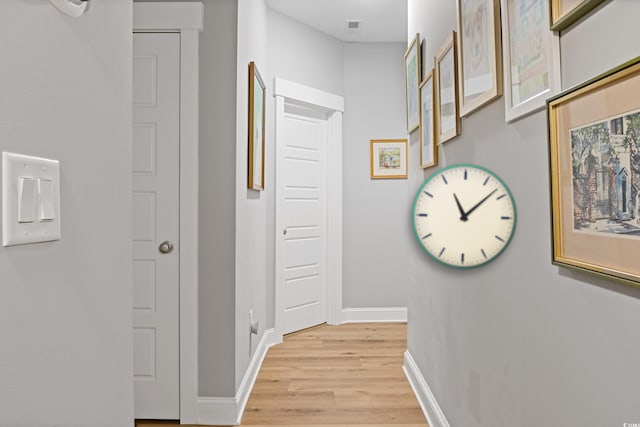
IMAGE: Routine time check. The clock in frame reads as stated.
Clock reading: 11:08
